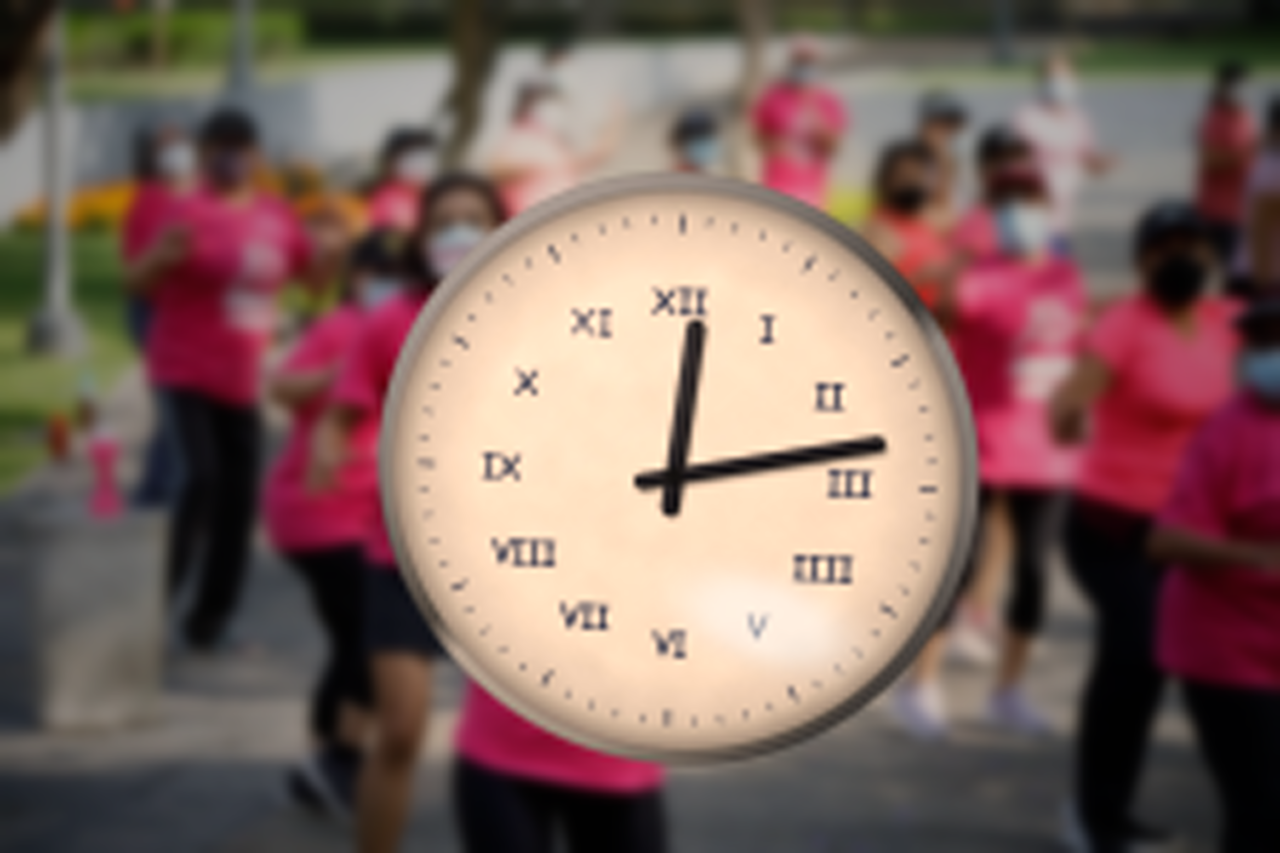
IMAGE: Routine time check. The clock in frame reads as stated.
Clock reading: 12:13
